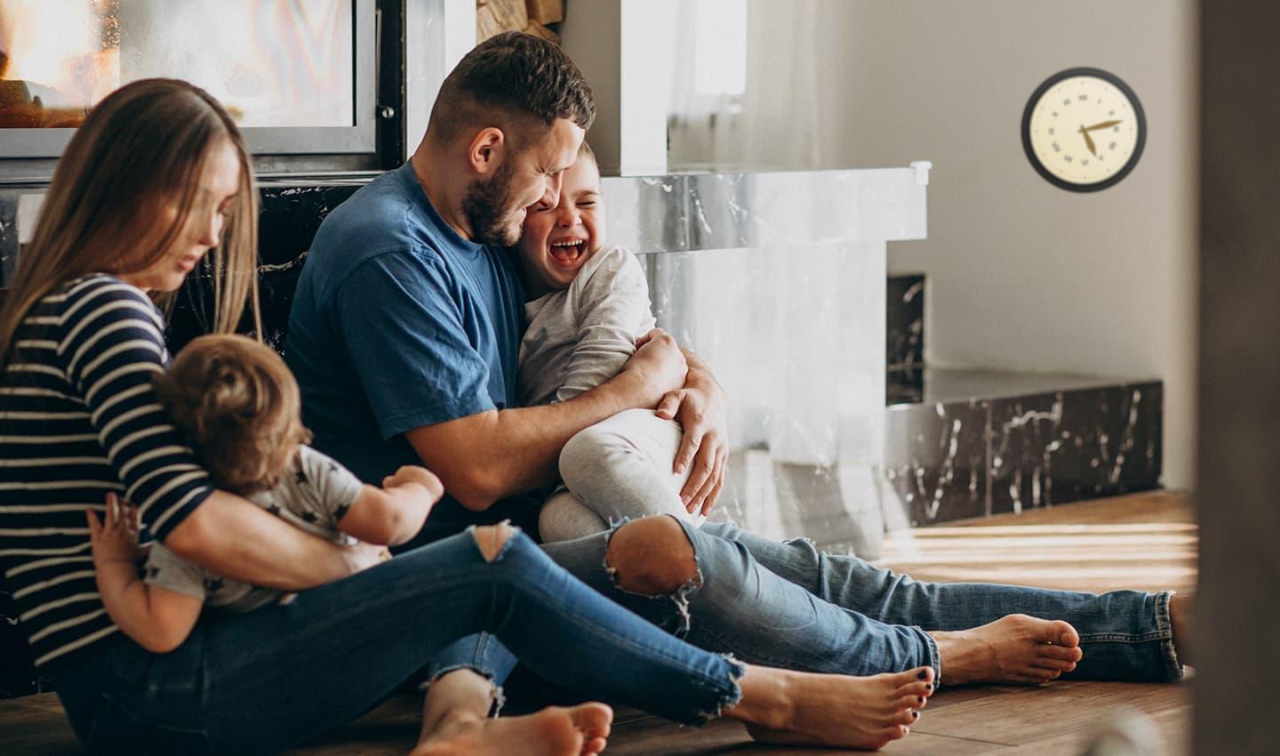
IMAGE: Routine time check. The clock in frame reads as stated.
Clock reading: 5:13
